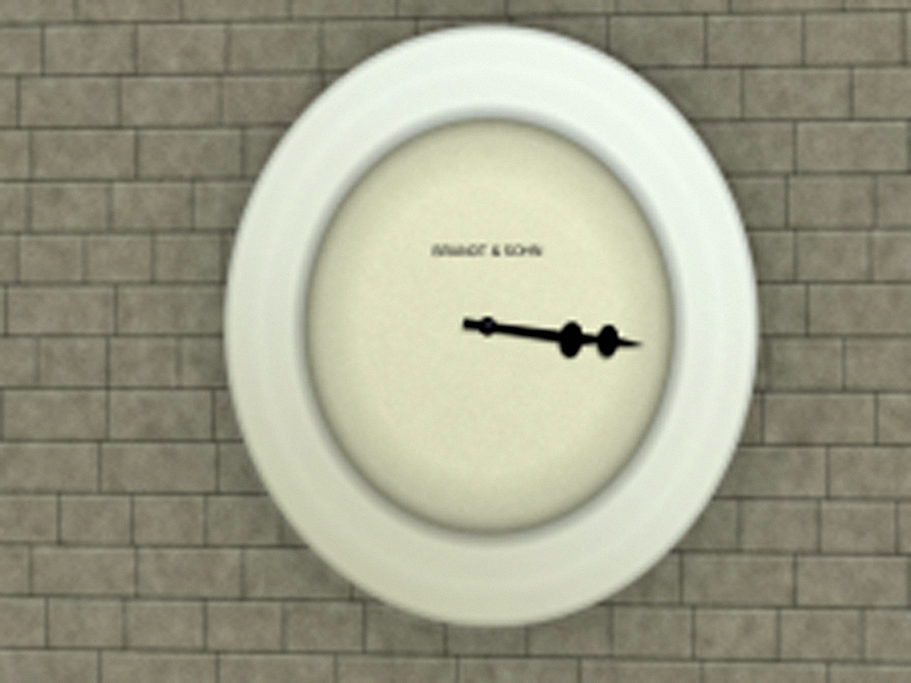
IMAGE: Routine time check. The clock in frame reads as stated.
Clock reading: 3:16
